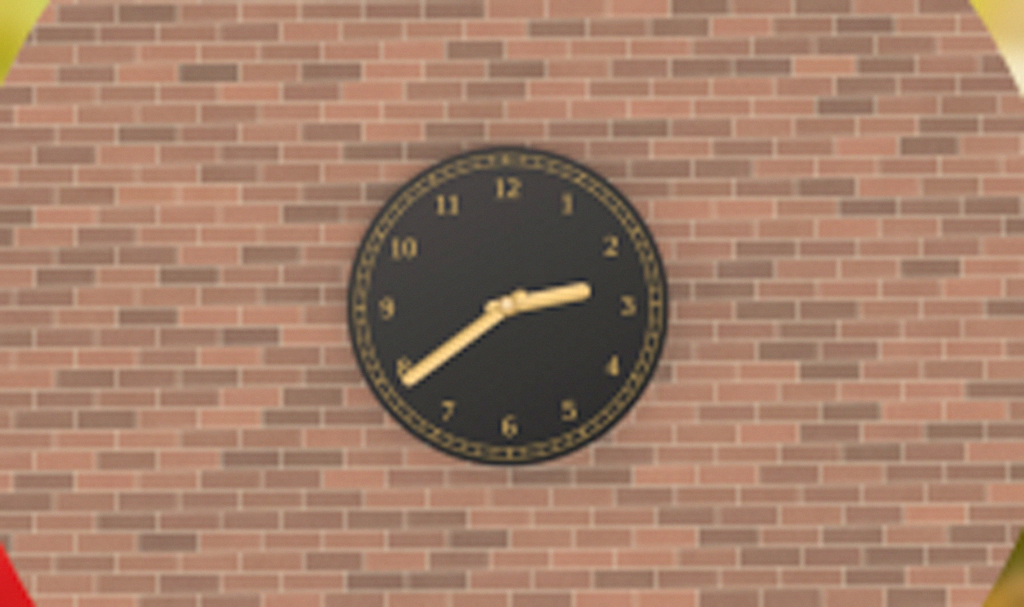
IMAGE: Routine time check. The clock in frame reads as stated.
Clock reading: 2:39
